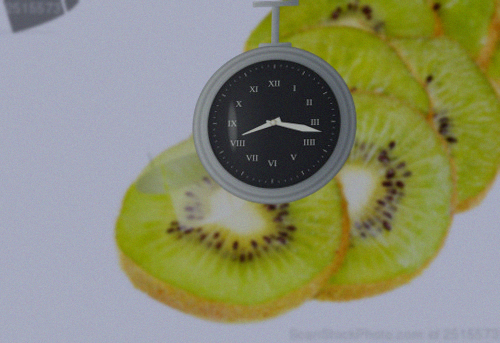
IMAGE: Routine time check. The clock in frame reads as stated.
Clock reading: 8:17
